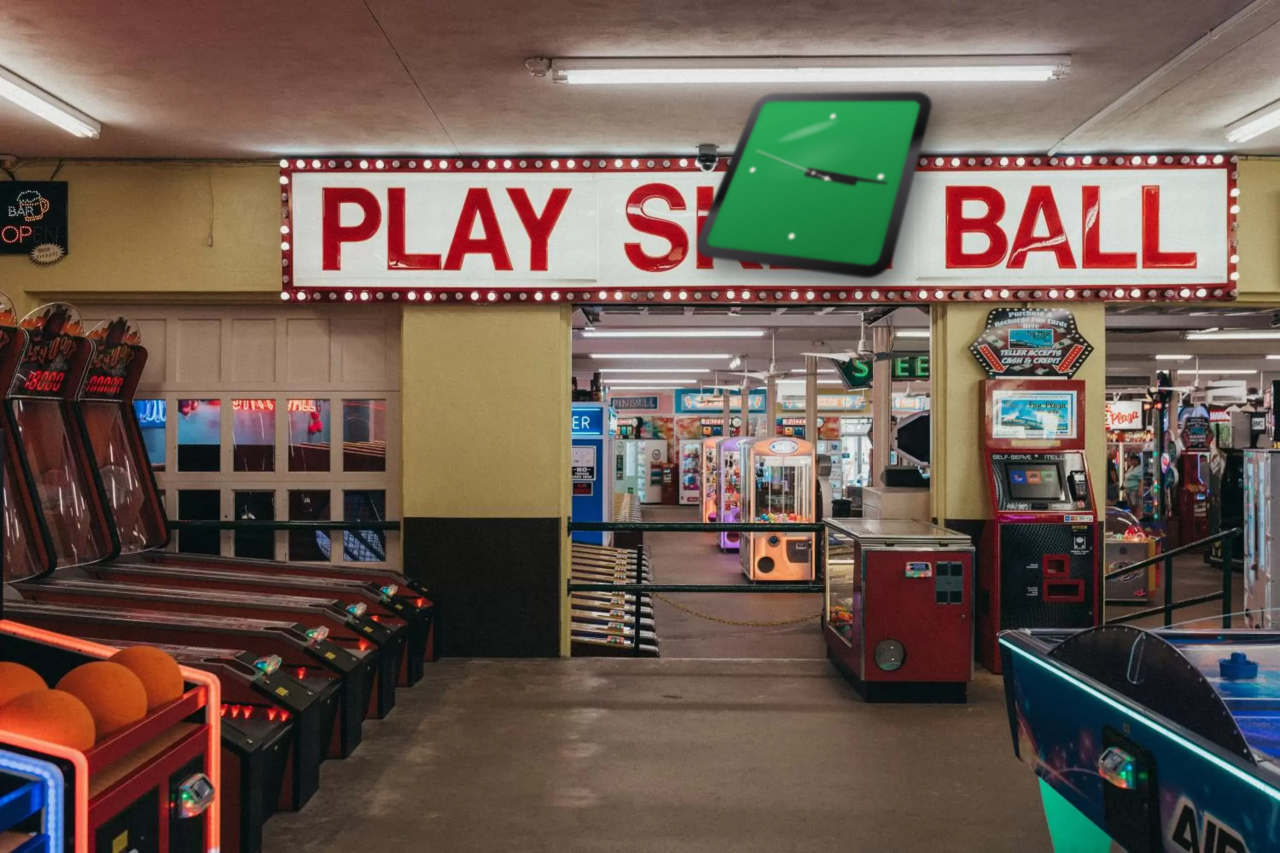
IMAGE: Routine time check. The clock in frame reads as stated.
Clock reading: 3:15:48
